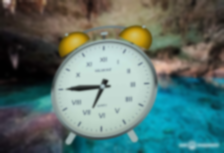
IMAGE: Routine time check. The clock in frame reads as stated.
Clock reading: 6:45
